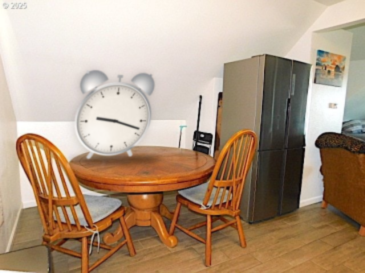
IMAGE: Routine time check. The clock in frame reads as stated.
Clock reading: 9:18
